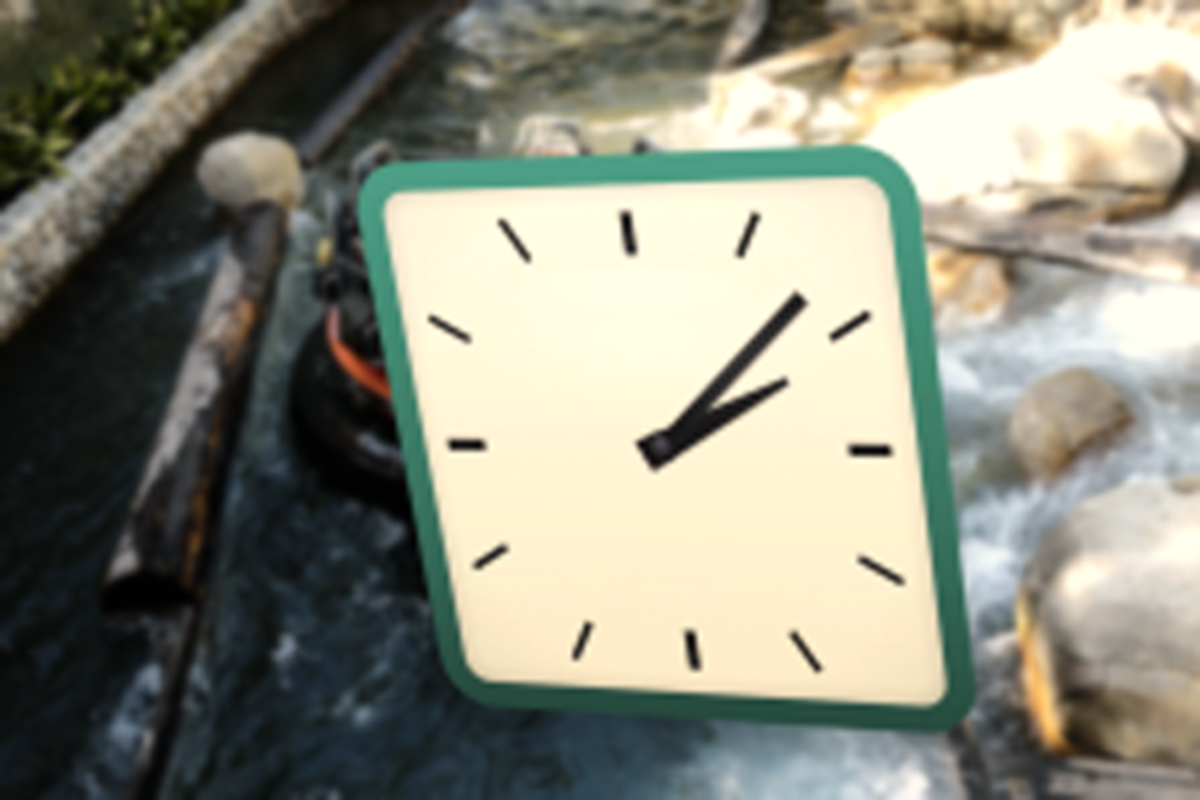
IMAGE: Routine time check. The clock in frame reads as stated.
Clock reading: 2:08
